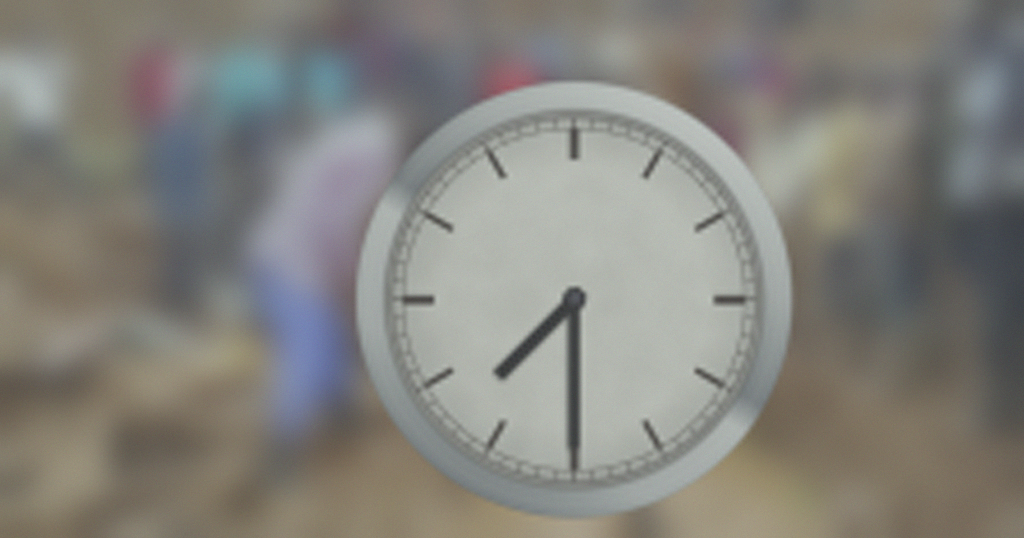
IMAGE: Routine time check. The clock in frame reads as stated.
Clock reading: 7:30
